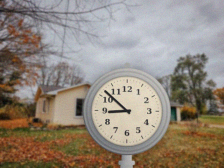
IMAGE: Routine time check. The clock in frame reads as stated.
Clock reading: 8:52
